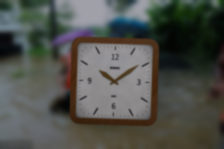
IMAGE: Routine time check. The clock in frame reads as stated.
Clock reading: 10:09
